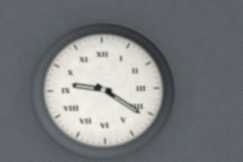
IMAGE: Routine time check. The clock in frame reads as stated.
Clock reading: 9:21
